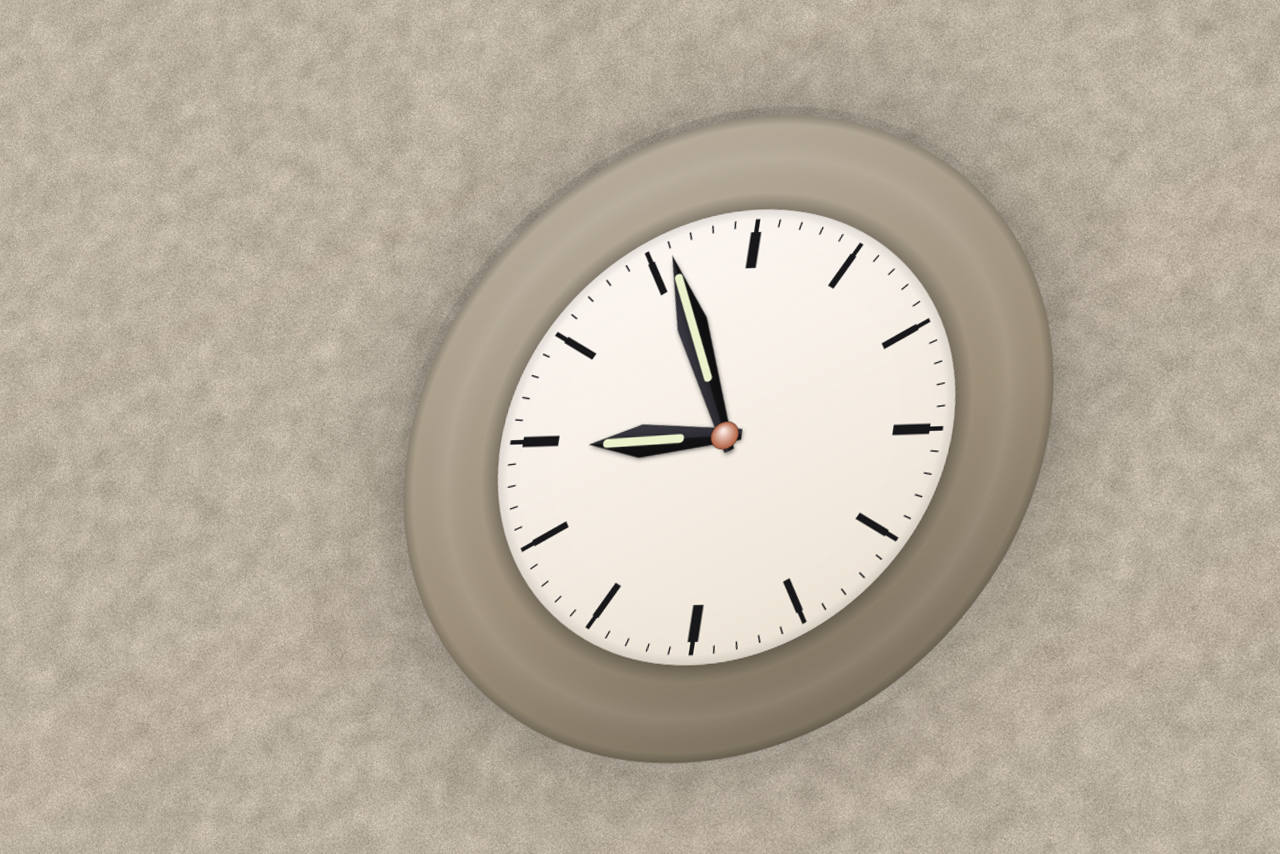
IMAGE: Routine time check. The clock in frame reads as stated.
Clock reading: 8:56
